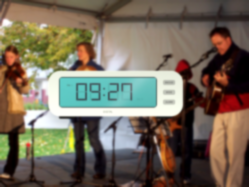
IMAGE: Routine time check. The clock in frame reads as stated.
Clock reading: 9:27
